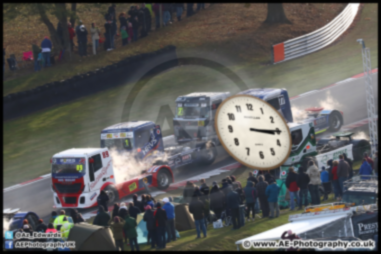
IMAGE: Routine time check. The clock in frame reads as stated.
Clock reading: 3:15
